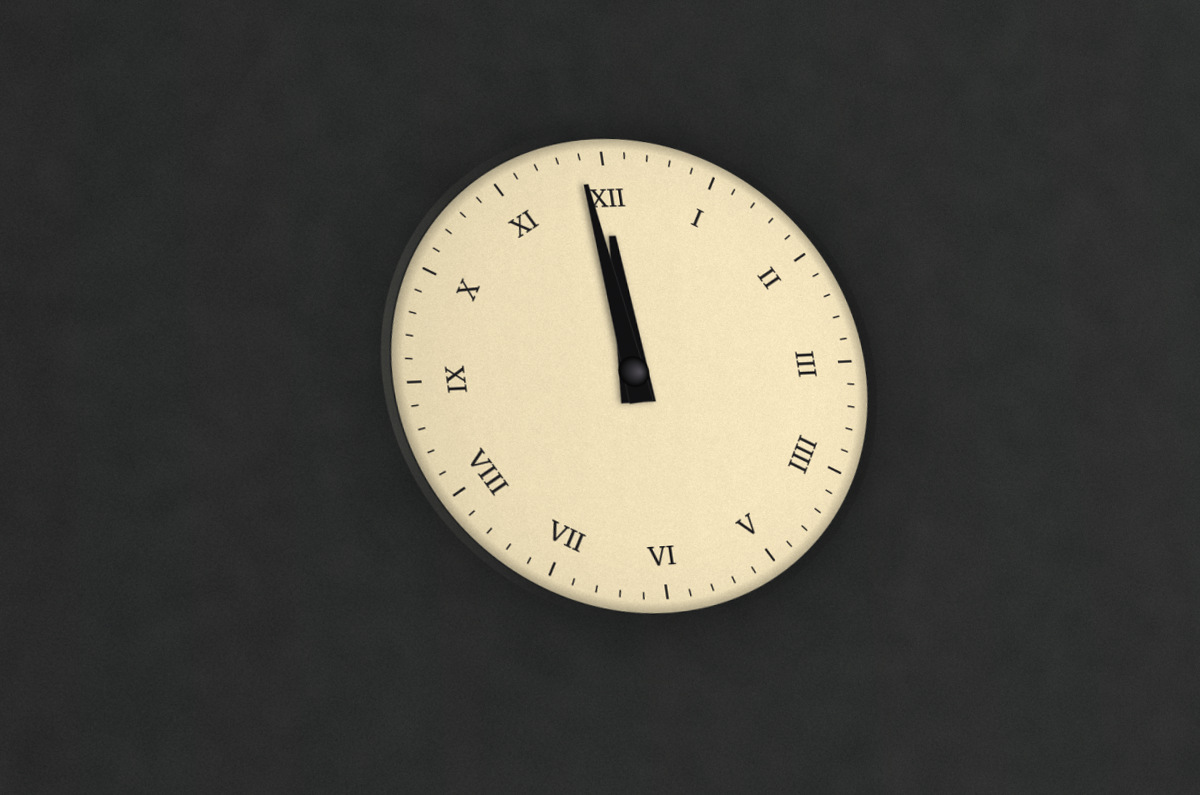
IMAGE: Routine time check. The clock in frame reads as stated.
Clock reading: 11:59
